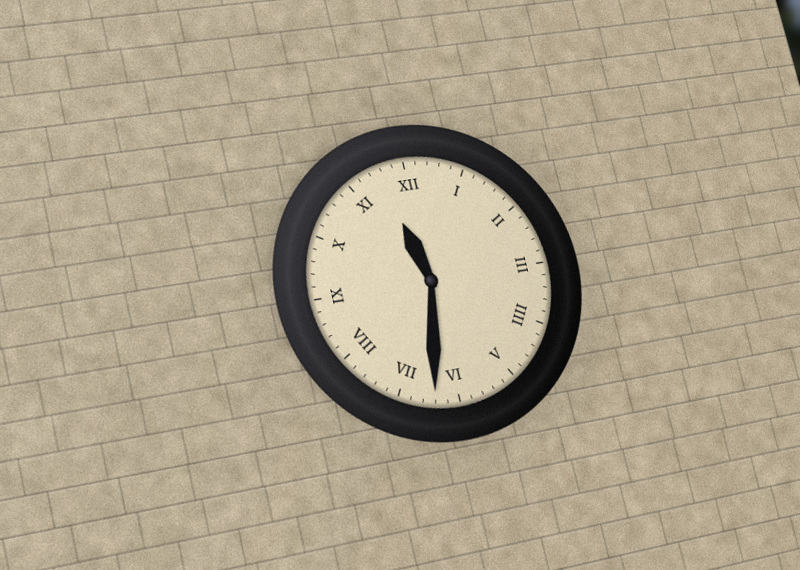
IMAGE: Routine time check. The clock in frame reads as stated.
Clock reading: 11:32
